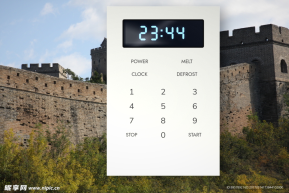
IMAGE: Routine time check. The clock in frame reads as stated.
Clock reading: 23:44
